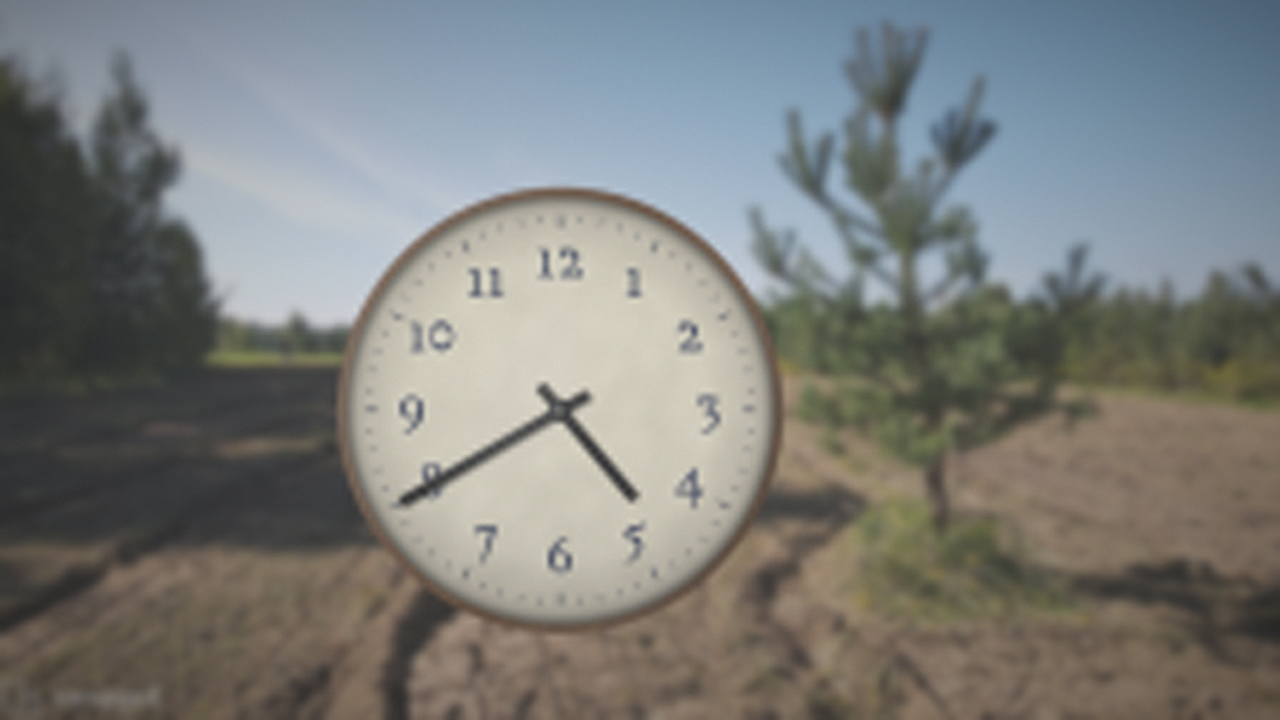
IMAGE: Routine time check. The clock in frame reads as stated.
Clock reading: 4:40
